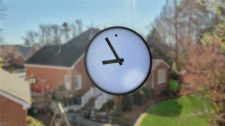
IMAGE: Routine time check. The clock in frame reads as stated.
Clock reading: 8:56
